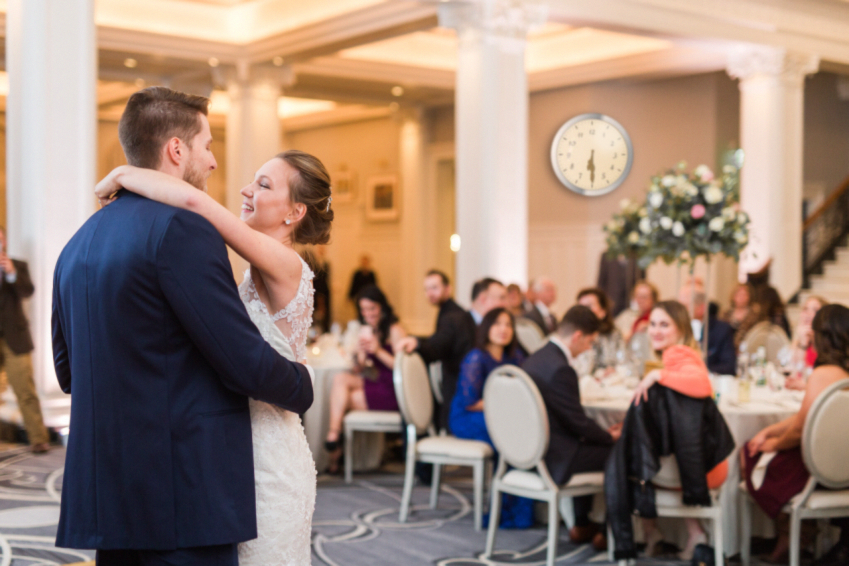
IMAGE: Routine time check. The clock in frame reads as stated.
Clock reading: 6:30
